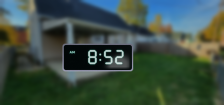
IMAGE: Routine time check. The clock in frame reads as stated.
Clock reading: 8:52
